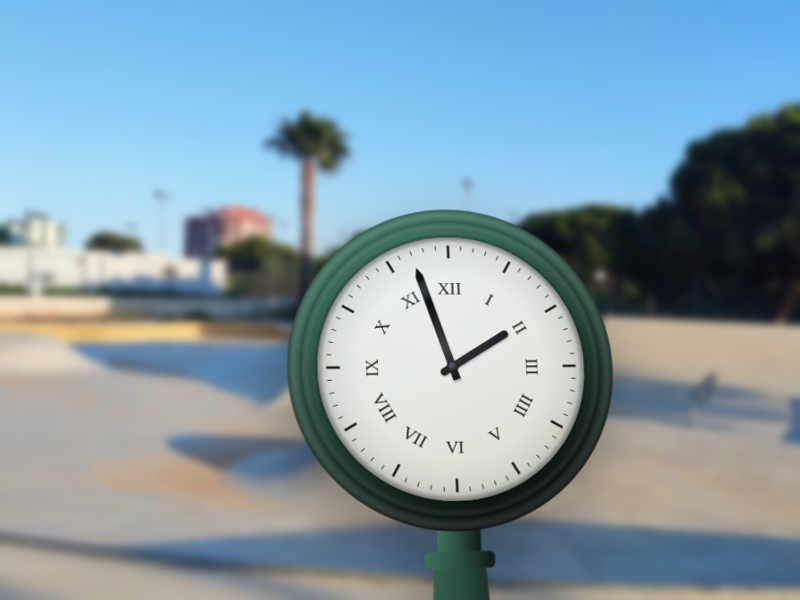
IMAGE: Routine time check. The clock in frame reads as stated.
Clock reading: 1:57
